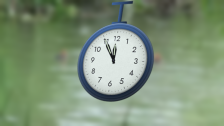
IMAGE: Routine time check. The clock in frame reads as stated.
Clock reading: 11:55
